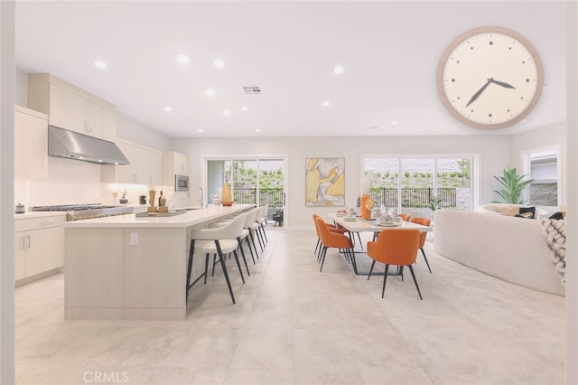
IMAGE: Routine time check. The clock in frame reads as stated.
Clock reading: 3:37
